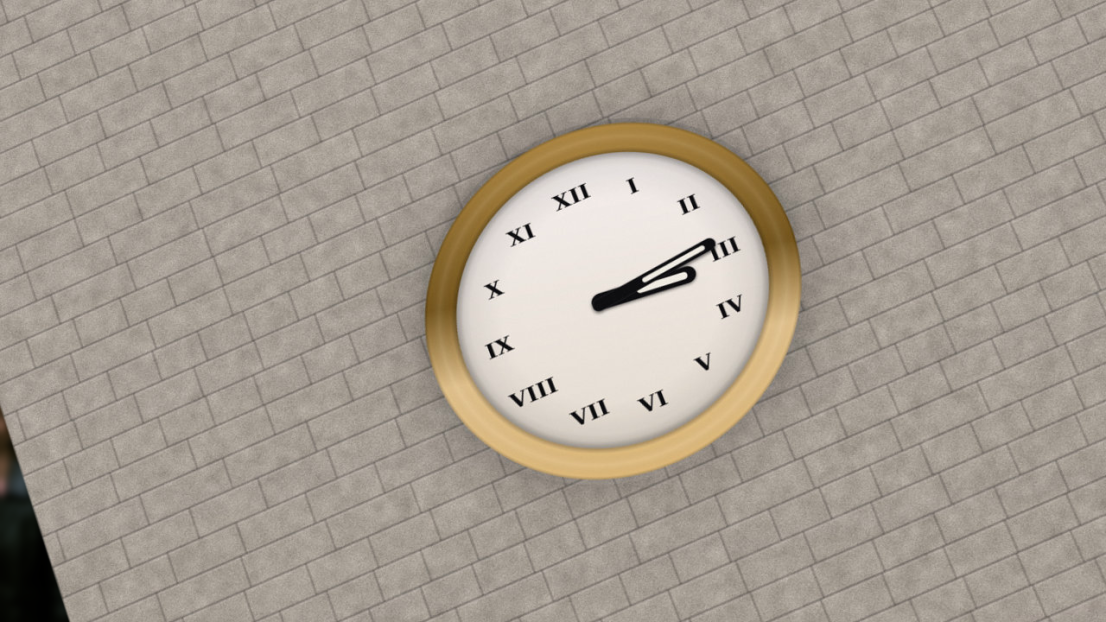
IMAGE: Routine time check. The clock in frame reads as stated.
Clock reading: 3:14
